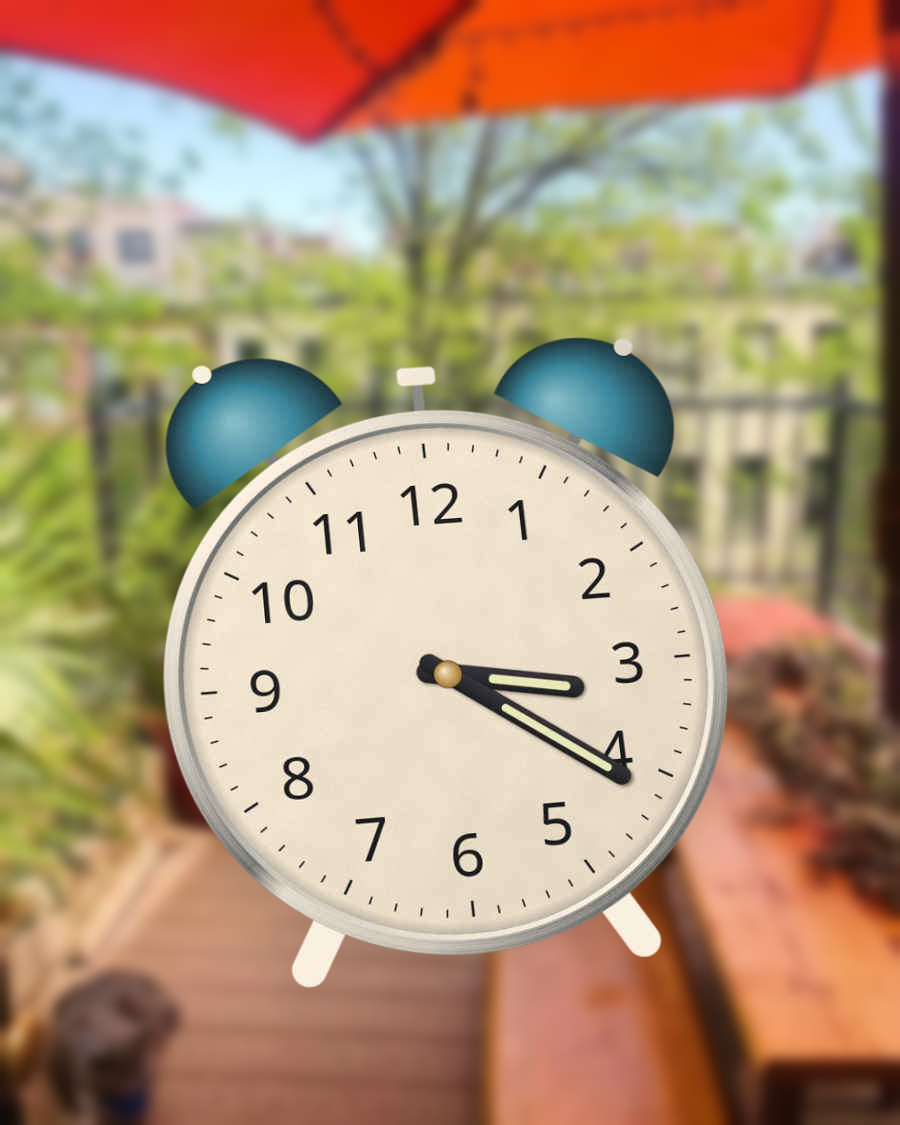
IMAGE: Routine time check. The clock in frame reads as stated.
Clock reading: 3:21
